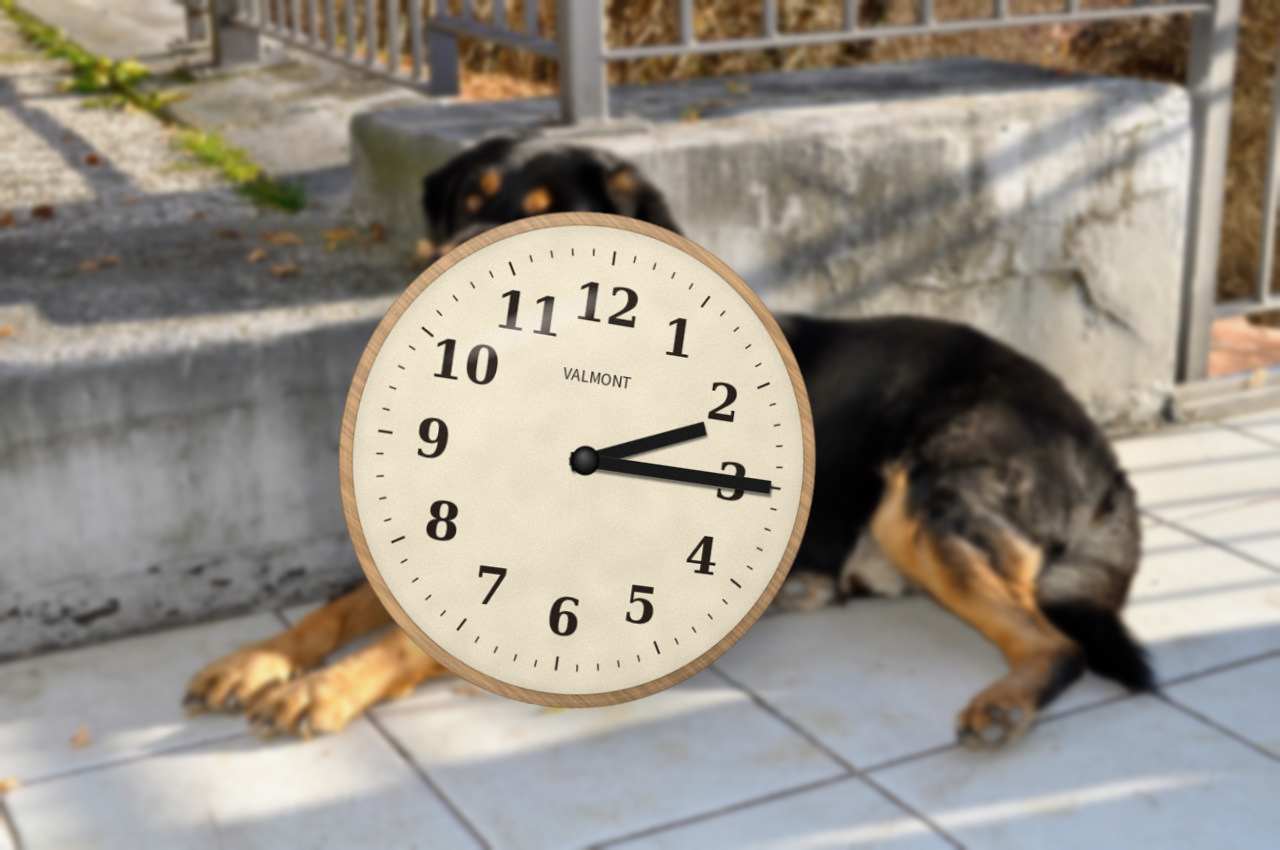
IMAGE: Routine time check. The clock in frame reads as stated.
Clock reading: 2:15
